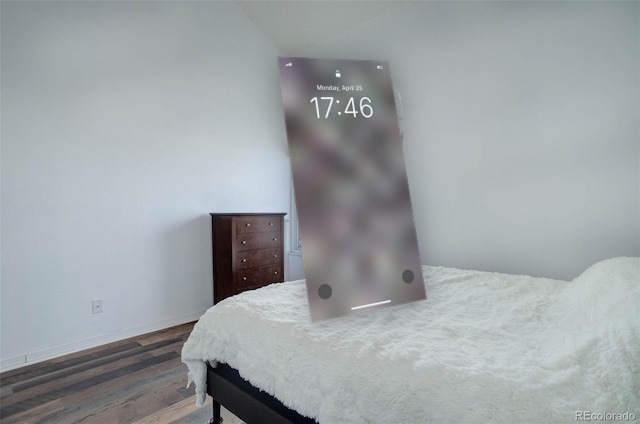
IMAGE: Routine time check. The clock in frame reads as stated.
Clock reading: 17:46
